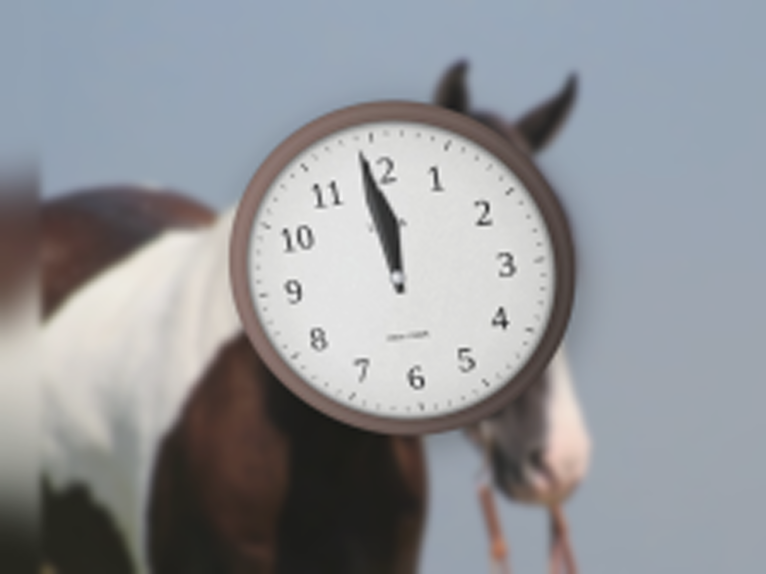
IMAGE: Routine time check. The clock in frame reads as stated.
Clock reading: 11:59
